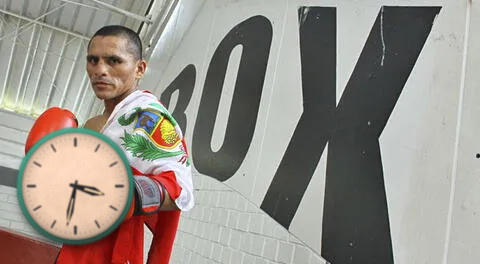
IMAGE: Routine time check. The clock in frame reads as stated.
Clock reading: 3:32
